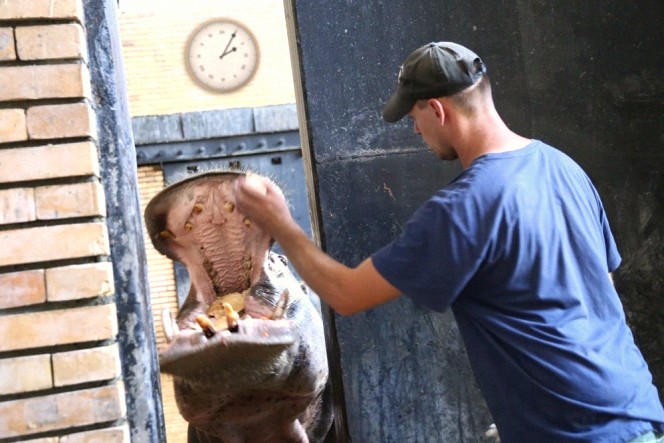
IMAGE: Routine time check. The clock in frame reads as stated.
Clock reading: 2:05
